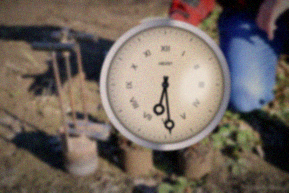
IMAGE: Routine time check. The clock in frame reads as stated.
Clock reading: 6:29
